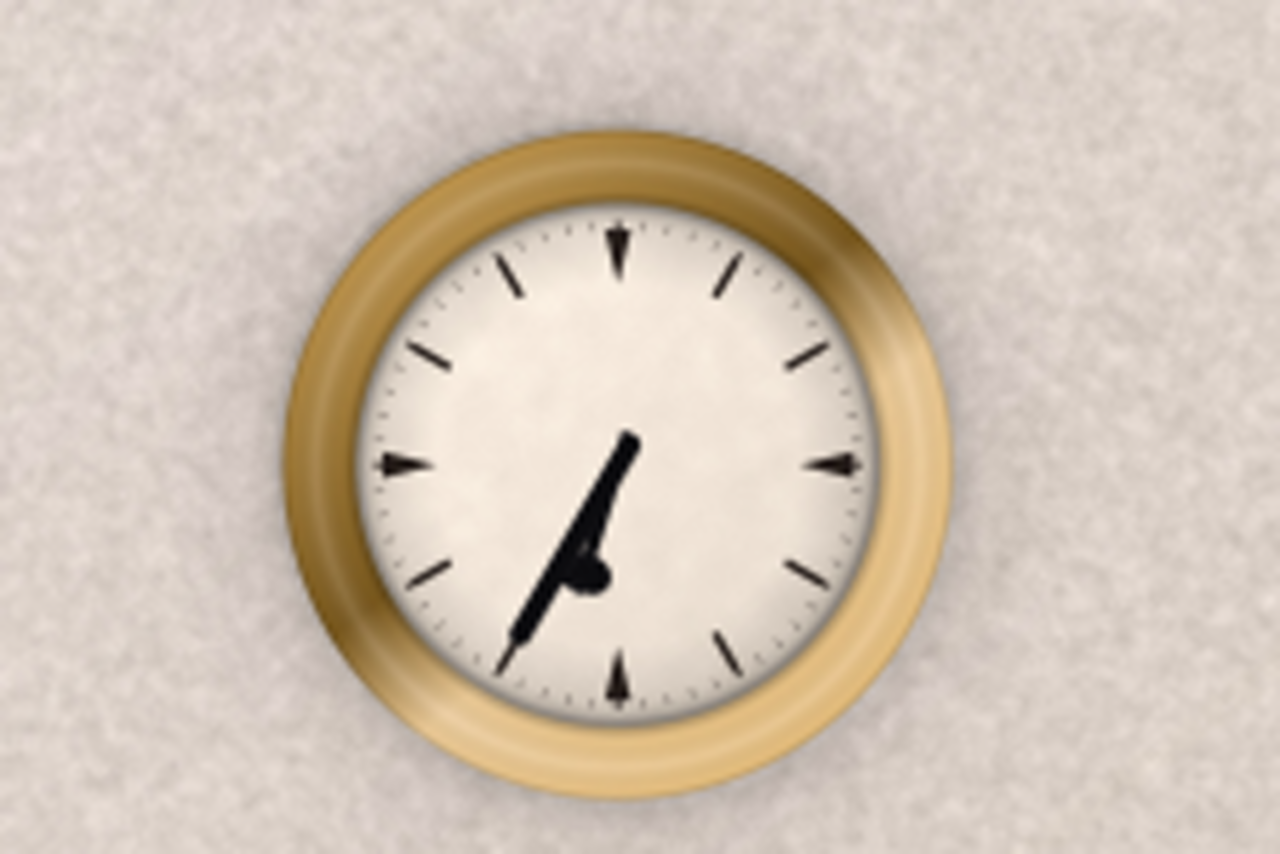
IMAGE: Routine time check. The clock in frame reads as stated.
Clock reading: 6:35
